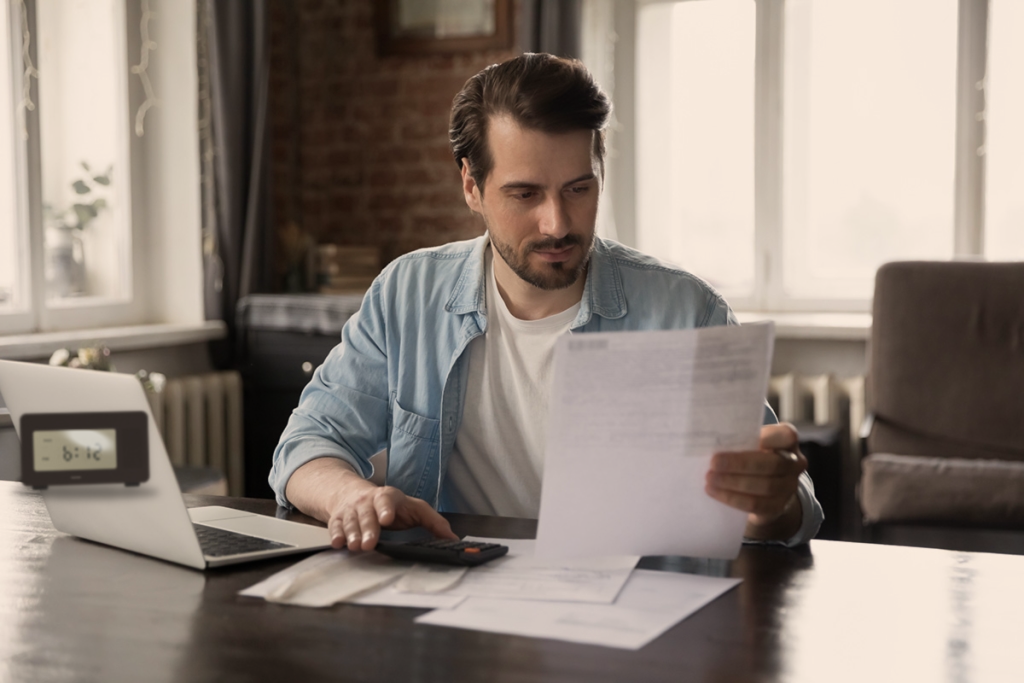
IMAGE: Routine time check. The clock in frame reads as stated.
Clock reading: 6:12
